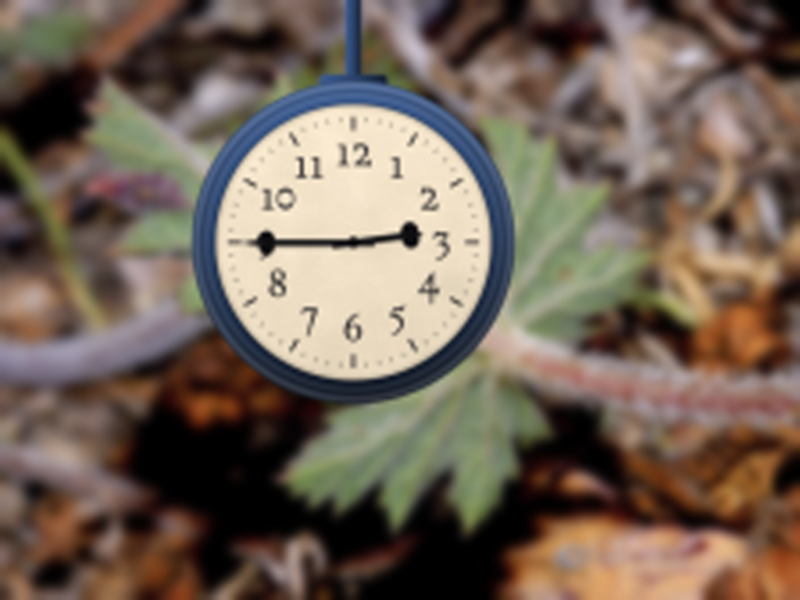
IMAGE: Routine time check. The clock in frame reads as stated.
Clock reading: 2:45
